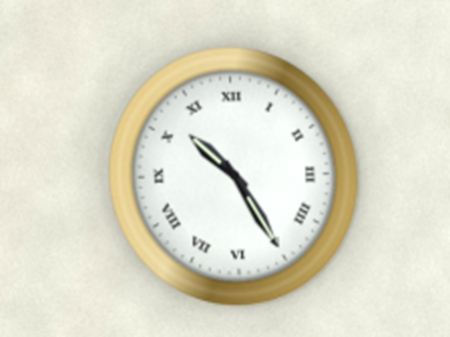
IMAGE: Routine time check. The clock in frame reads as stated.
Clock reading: 10:25
